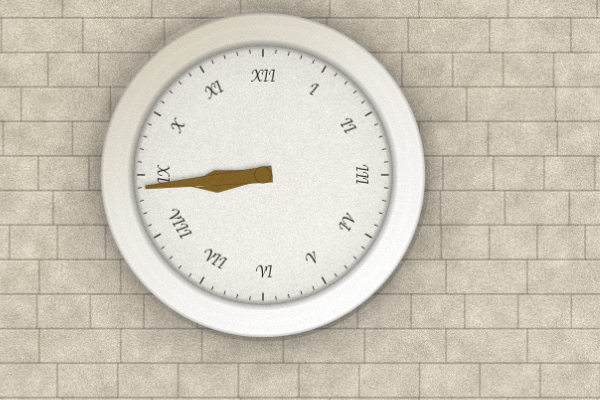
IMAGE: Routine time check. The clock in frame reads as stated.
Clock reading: 8:44
